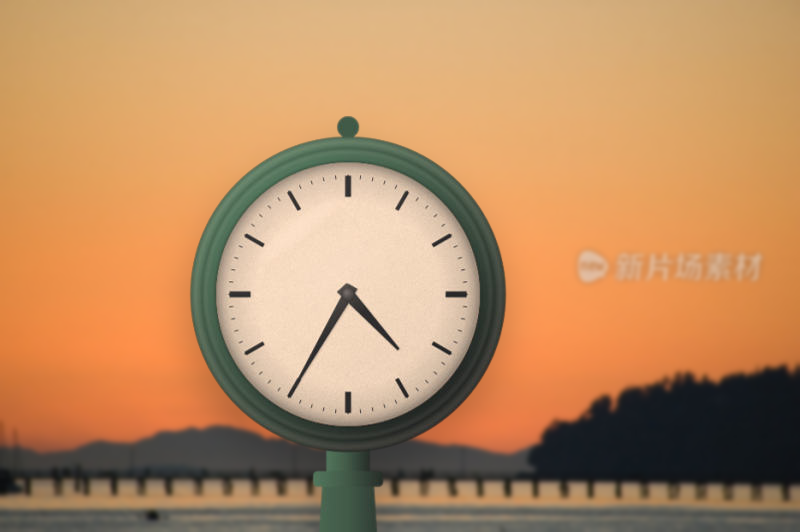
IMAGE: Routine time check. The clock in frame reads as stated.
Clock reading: 4:35
